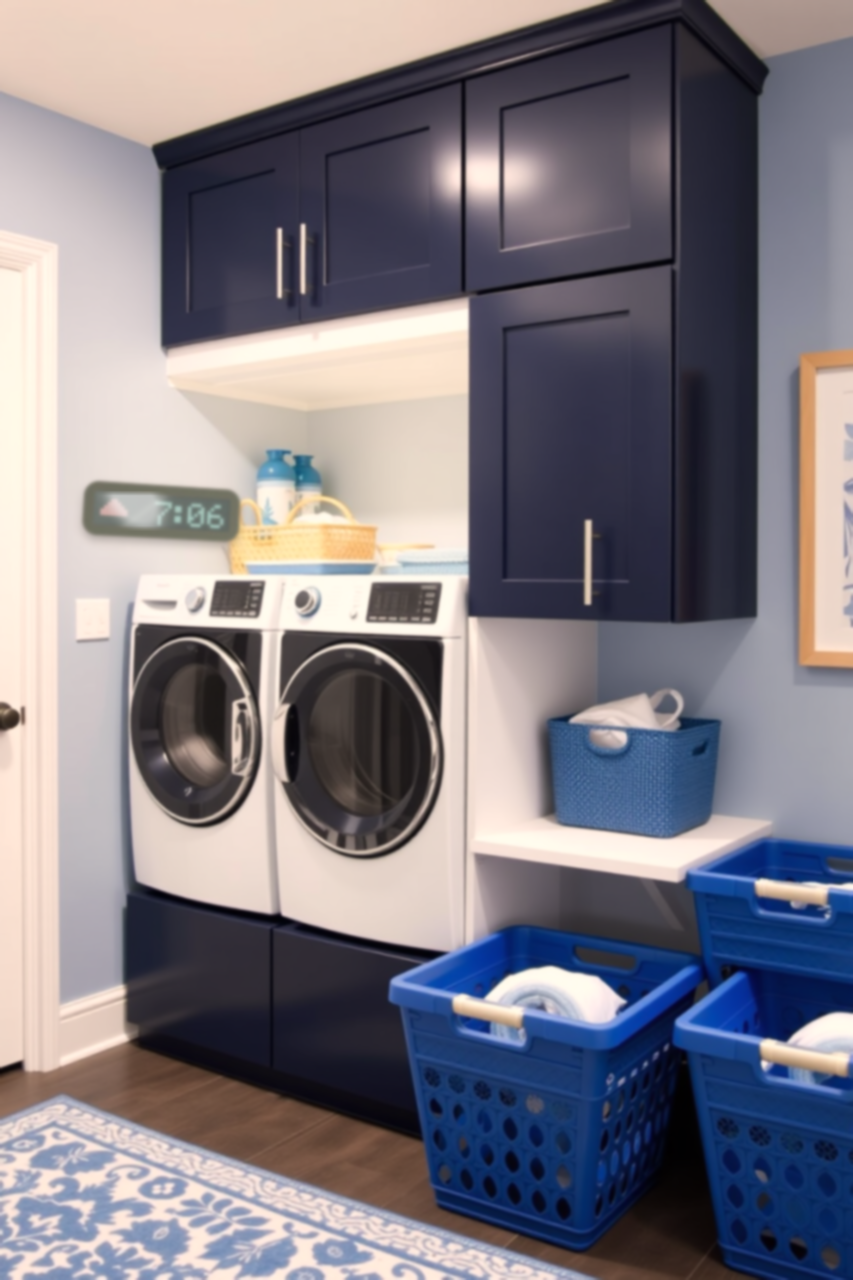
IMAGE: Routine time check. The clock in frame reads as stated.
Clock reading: 7:06
